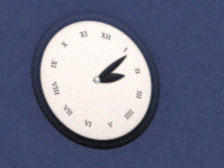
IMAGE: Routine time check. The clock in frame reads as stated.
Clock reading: 2:06
